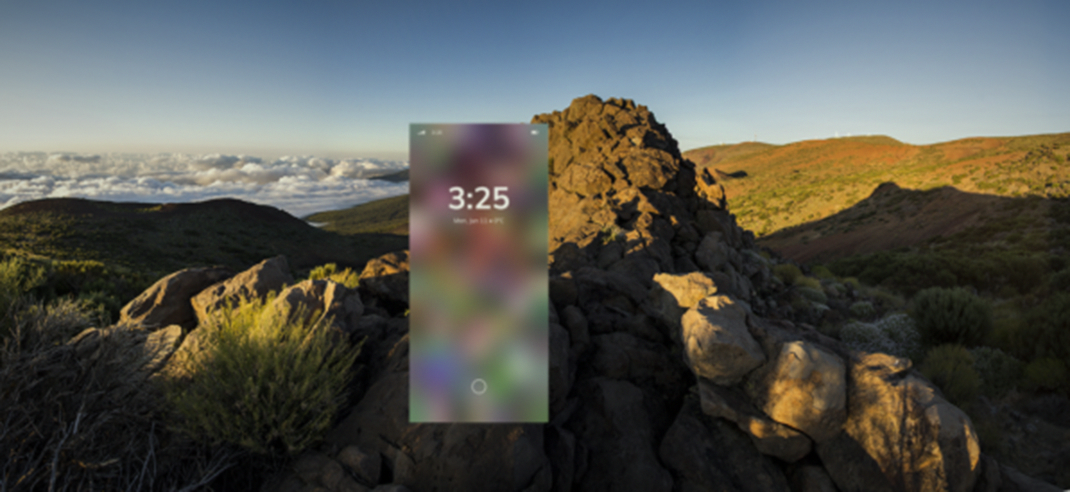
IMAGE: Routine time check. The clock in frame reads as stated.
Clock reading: 3:25
